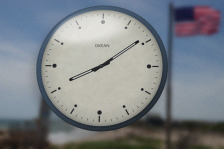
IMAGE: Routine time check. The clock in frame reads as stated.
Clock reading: 8:09
